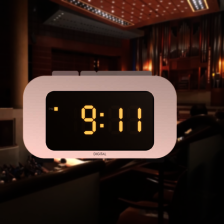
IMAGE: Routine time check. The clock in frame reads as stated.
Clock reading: 9:11
